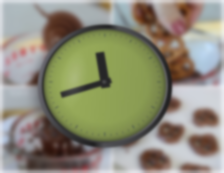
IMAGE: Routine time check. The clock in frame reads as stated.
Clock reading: 11:42
